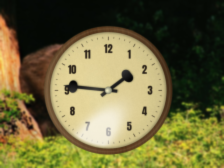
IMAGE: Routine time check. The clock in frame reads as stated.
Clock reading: 1:46
